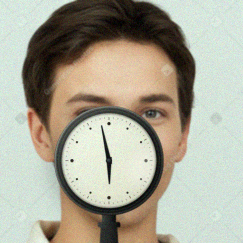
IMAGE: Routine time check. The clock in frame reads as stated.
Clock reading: 5:58
